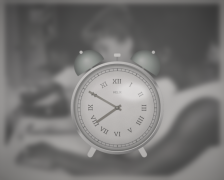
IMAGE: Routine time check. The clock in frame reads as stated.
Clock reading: 7:50
